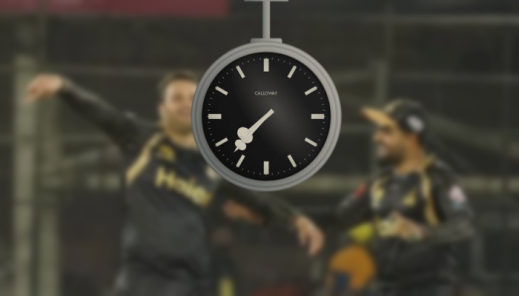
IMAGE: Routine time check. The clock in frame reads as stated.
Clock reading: 7:37
